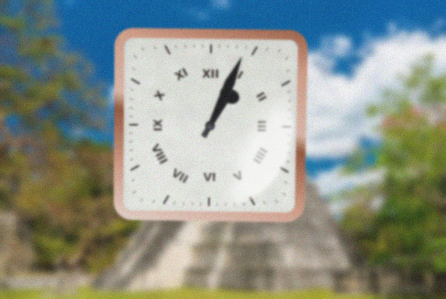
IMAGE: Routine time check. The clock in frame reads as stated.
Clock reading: 1:04
